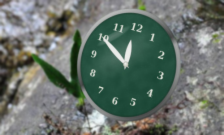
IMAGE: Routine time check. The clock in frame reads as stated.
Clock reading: 11:50
